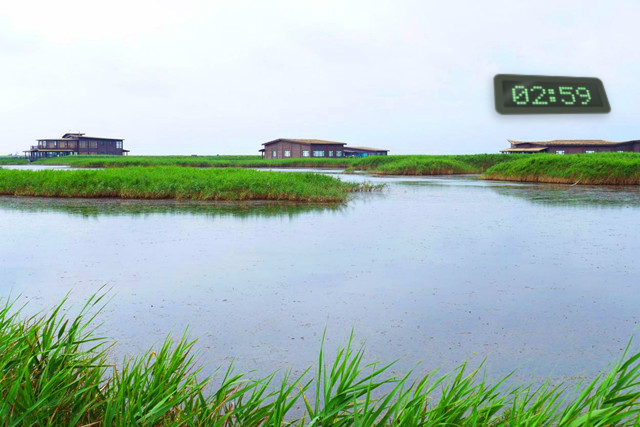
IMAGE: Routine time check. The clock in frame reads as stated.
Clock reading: 2:59
